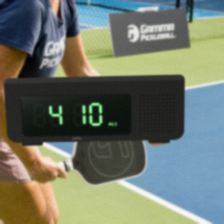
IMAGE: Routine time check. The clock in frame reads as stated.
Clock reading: 4:10
